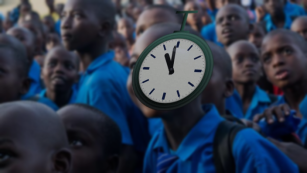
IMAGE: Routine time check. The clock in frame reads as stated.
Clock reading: 10:59
